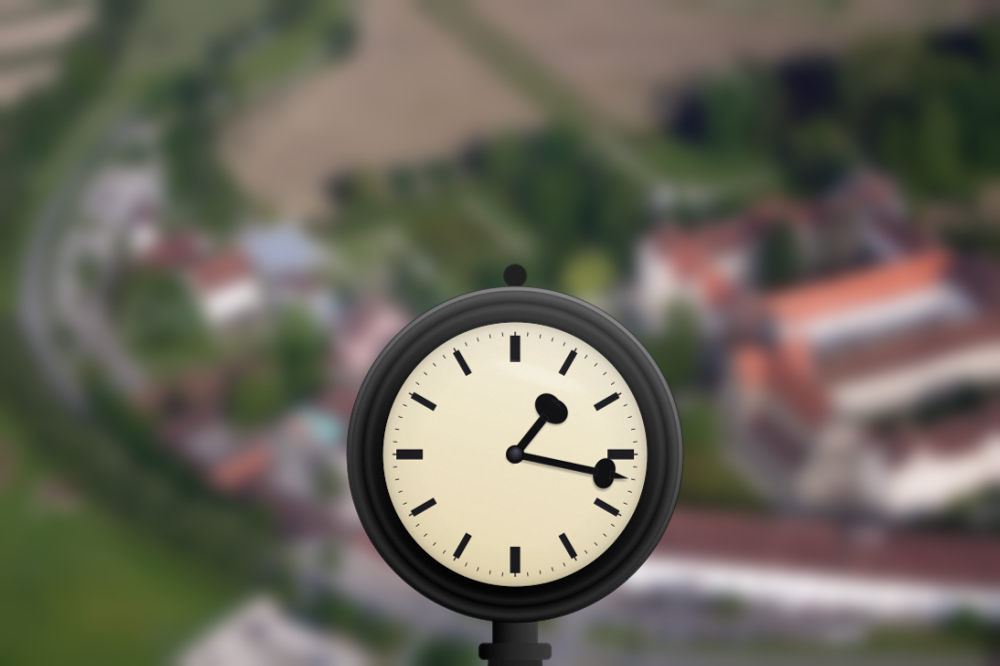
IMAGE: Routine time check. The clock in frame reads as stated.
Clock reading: 1:17
